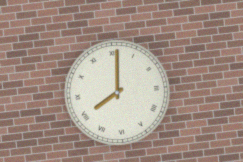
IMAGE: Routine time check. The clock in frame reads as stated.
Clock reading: 8:01
